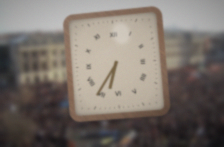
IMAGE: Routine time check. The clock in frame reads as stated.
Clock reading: 6:36
